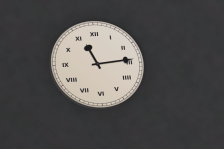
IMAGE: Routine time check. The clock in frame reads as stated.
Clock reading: 11:14
